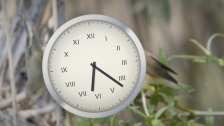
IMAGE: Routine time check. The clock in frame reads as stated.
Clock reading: 6:22
